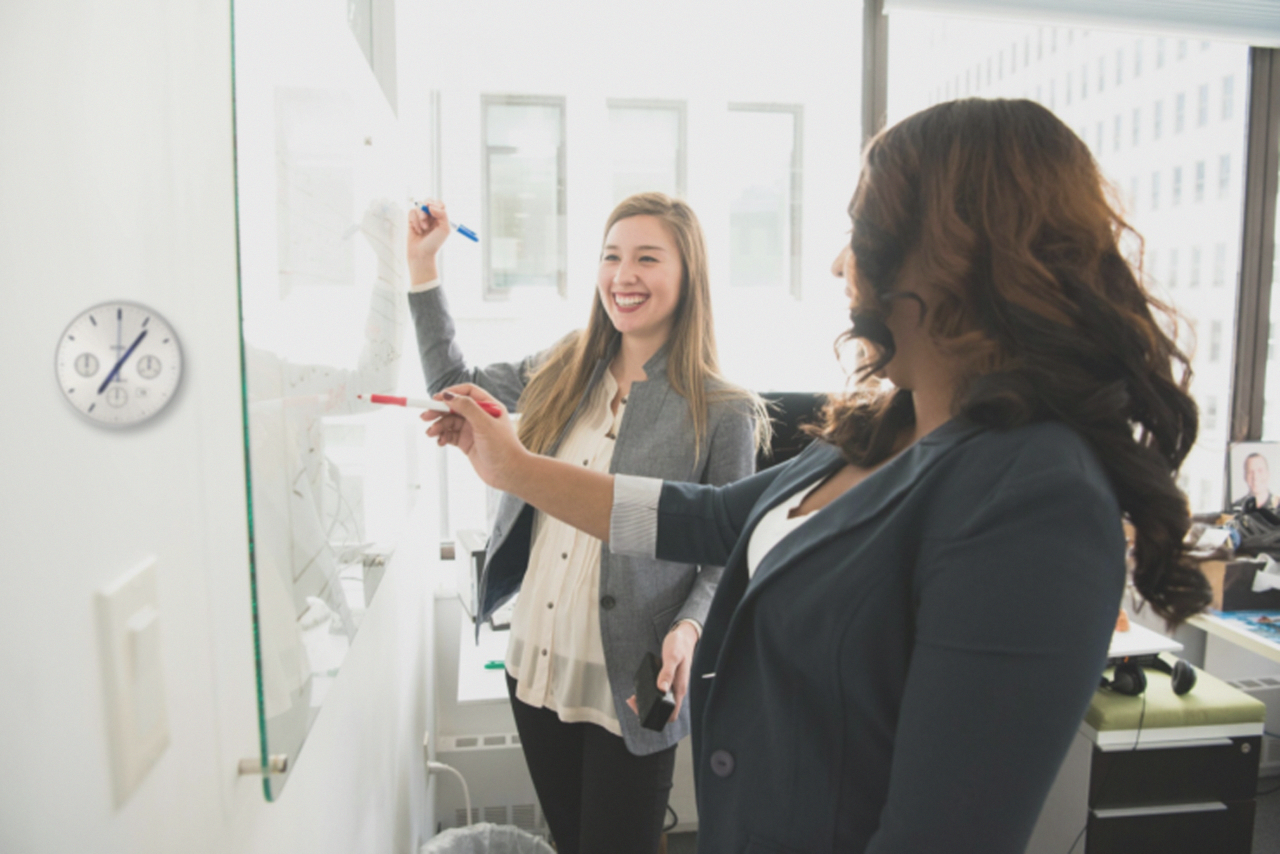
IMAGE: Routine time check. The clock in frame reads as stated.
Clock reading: 7:06
